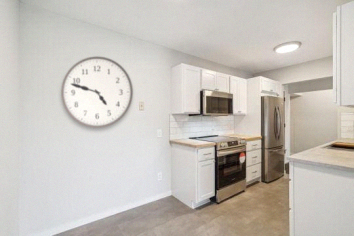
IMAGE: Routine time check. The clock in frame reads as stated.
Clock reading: 4:48
